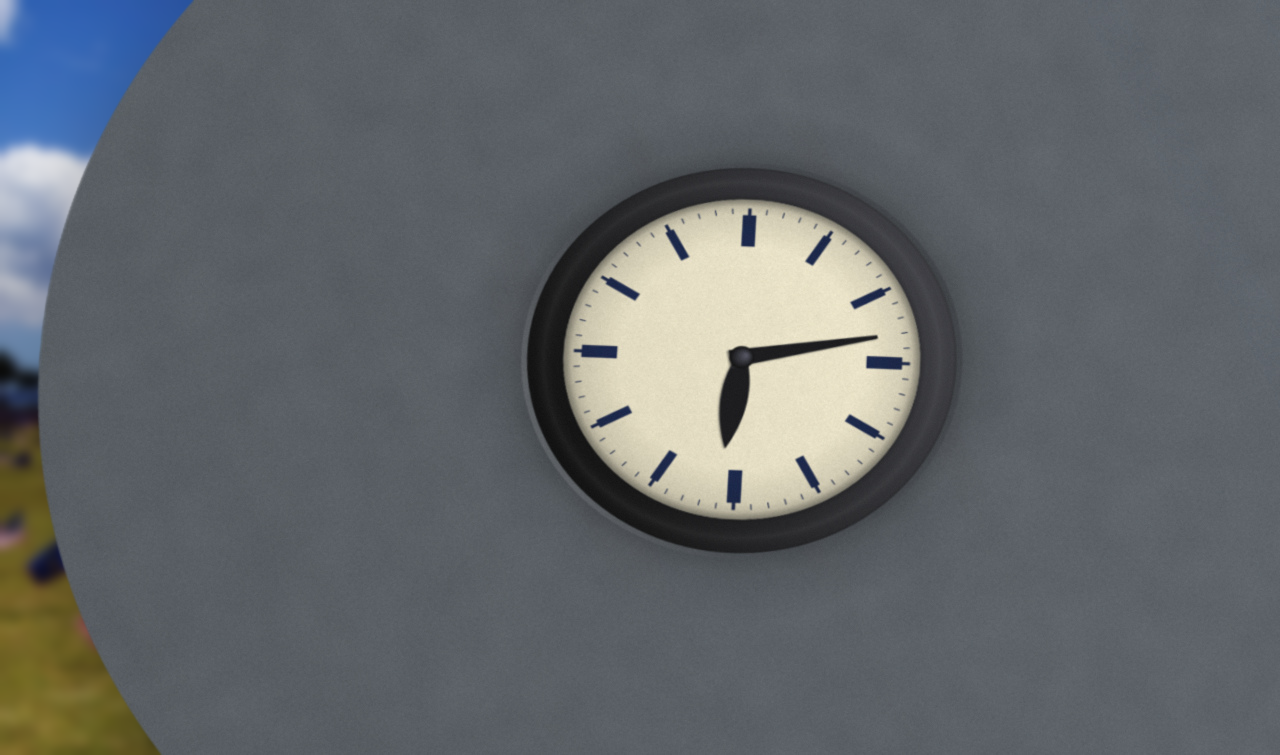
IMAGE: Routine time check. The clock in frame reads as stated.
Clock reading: 6:13
